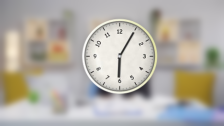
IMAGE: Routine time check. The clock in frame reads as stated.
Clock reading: 6:05
